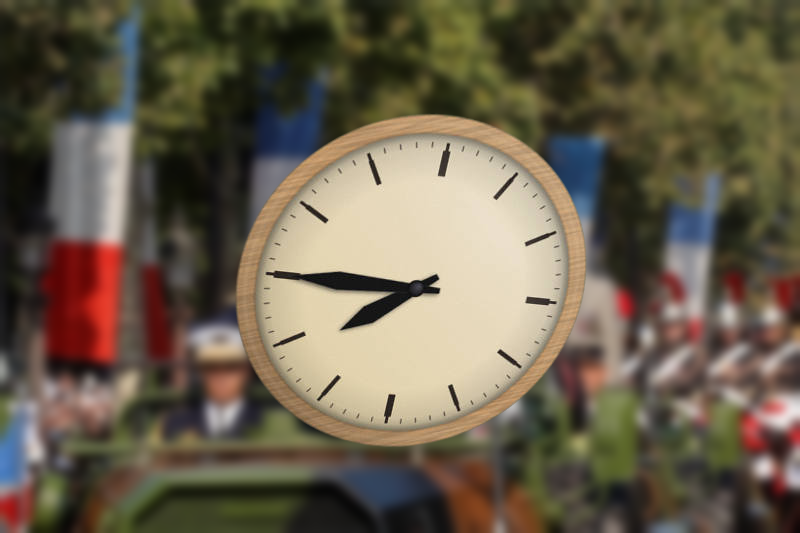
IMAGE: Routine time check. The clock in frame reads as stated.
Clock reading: 7:45
